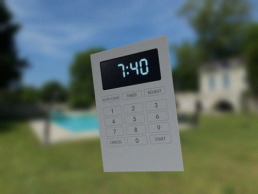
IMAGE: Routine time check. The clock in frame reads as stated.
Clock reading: 7:40
